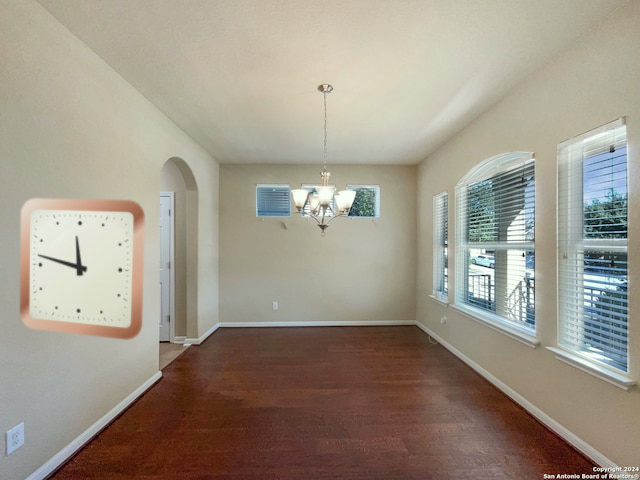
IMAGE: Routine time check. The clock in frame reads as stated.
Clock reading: 11:47
